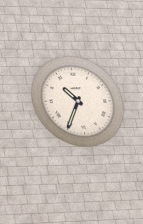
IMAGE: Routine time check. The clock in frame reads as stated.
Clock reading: 10:35
